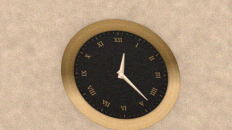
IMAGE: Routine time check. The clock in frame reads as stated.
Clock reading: 12:23
